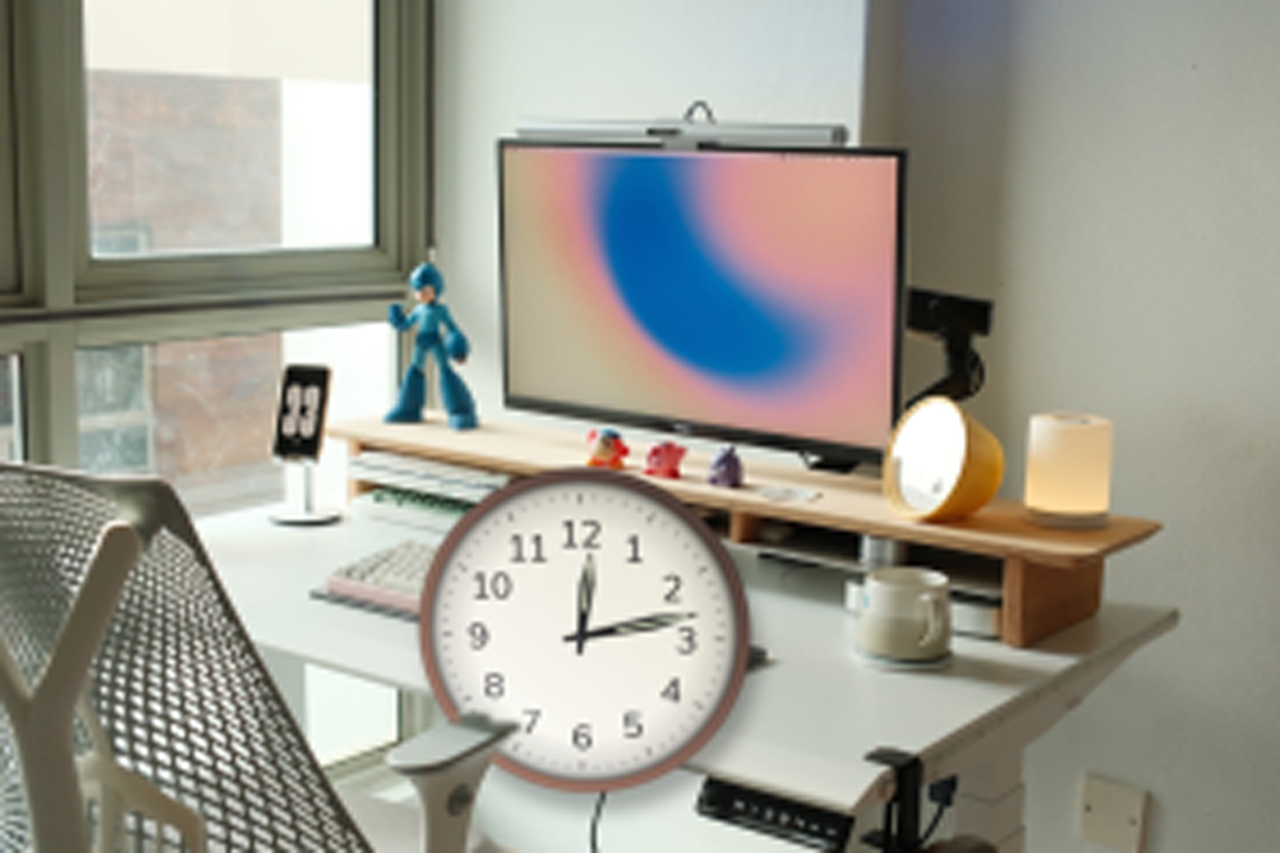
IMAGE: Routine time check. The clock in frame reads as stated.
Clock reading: 12:13
